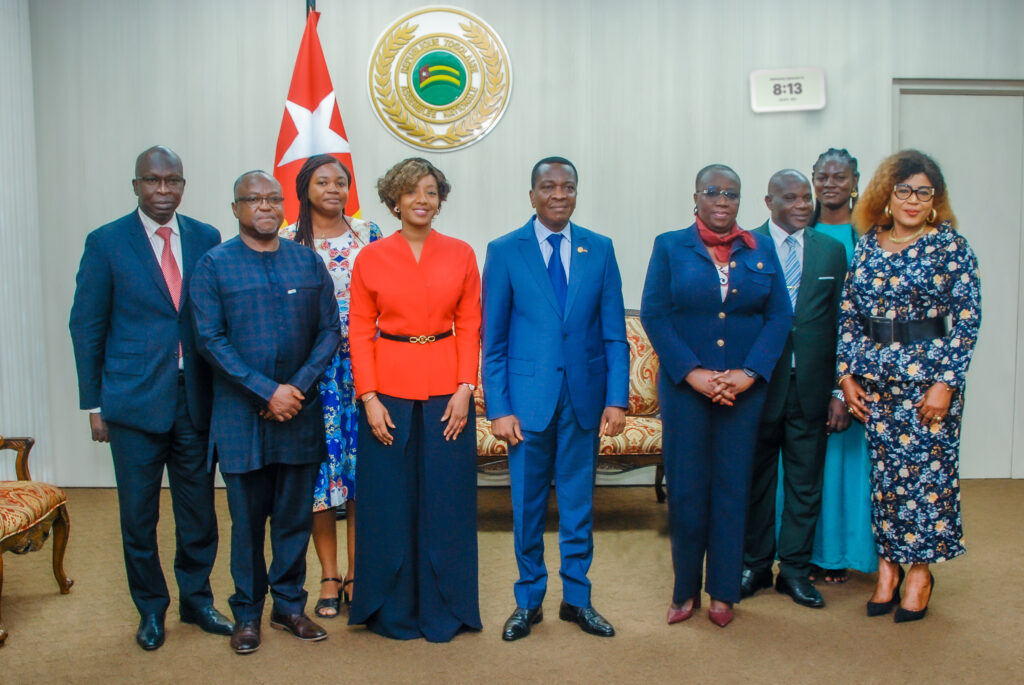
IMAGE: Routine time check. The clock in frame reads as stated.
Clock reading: 8:13
